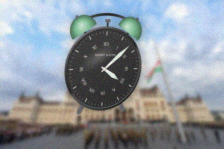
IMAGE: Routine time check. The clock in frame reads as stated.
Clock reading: 4:08
